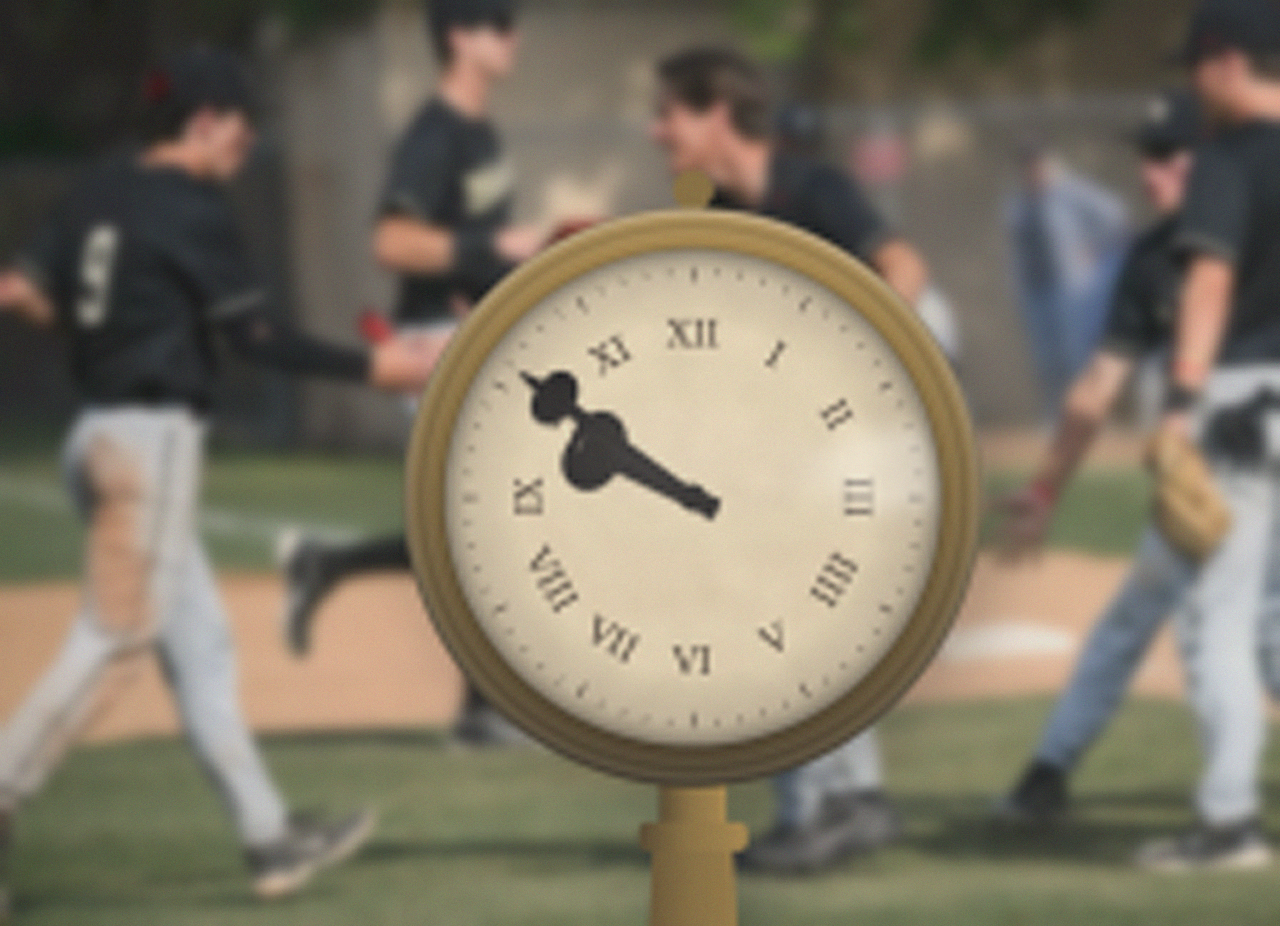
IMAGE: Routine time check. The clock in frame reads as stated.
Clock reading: 9:51
